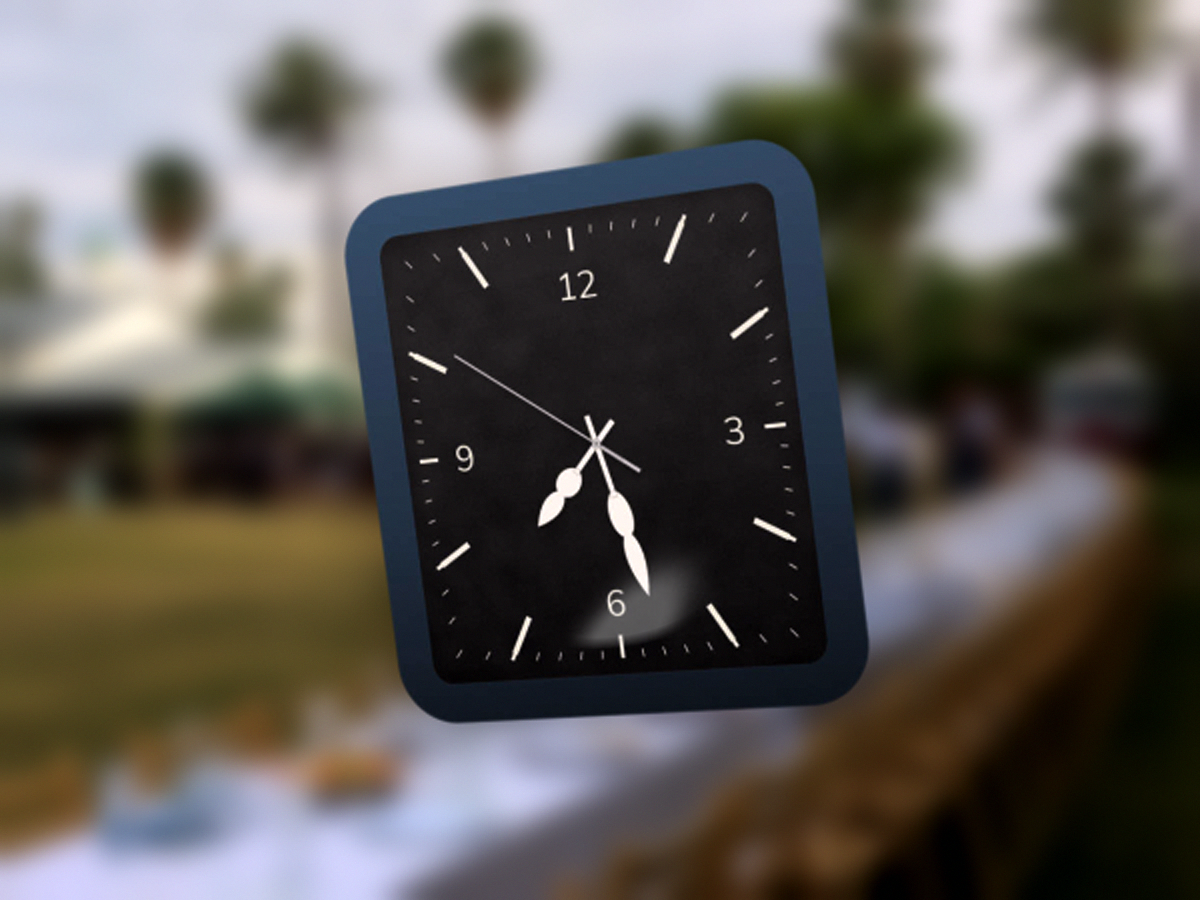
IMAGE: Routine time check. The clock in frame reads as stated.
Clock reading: 7:27:51
